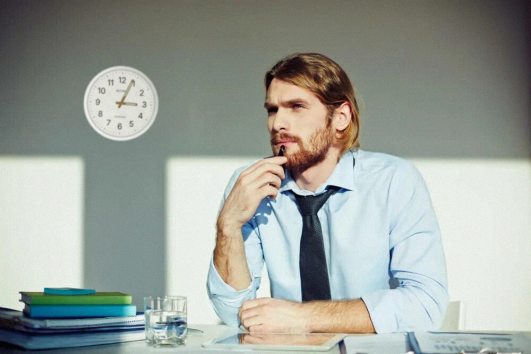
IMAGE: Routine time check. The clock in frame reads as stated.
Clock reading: 3:04
